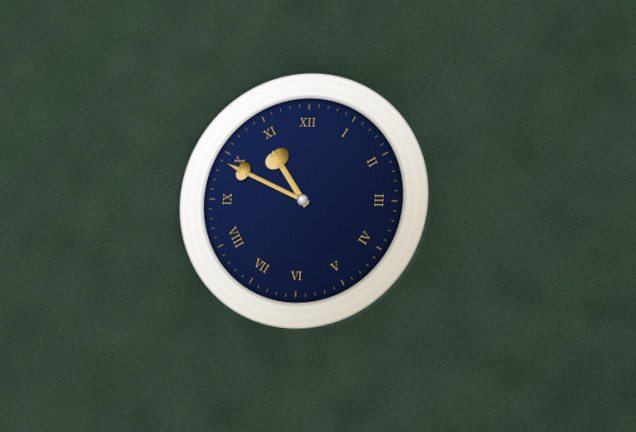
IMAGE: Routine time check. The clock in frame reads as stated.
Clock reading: 10:49
